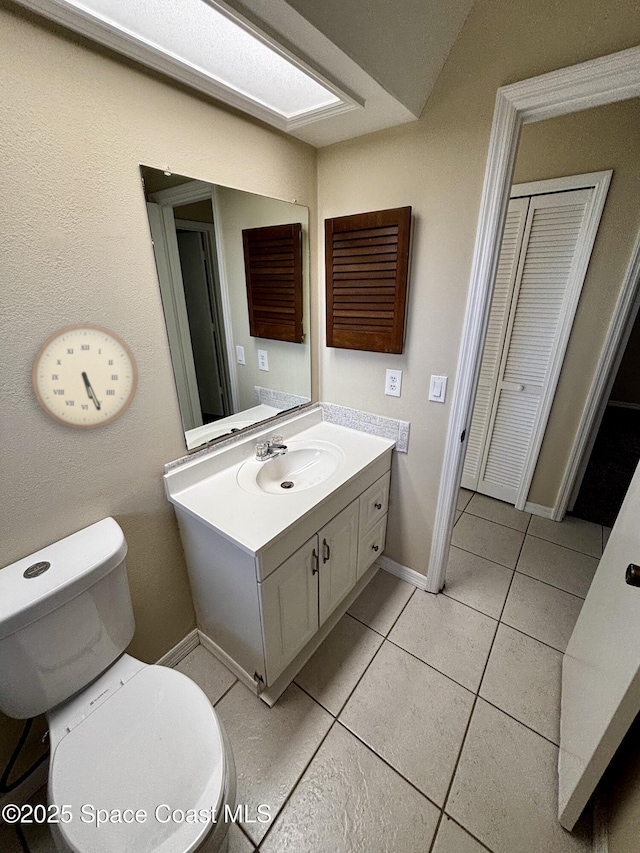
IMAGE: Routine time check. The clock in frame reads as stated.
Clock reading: 5:26
